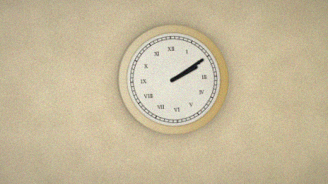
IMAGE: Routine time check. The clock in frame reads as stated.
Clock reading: 2:10
